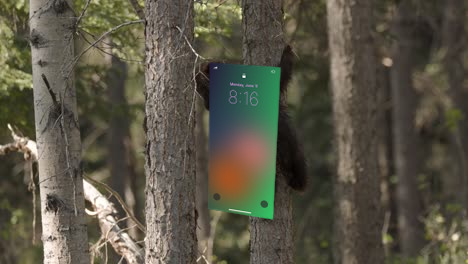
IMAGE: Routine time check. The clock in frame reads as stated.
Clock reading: 8:16
